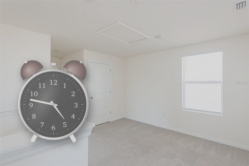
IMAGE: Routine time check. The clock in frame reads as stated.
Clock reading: 4:47
